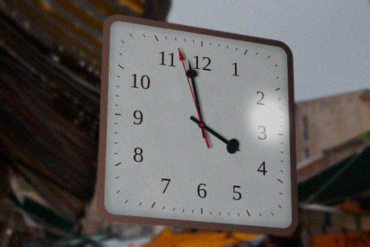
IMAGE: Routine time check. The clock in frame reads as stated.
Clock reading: 3:57:57
